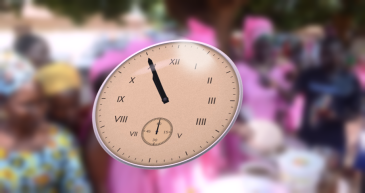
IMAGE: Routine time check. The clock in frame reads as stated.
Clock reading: 10:55
